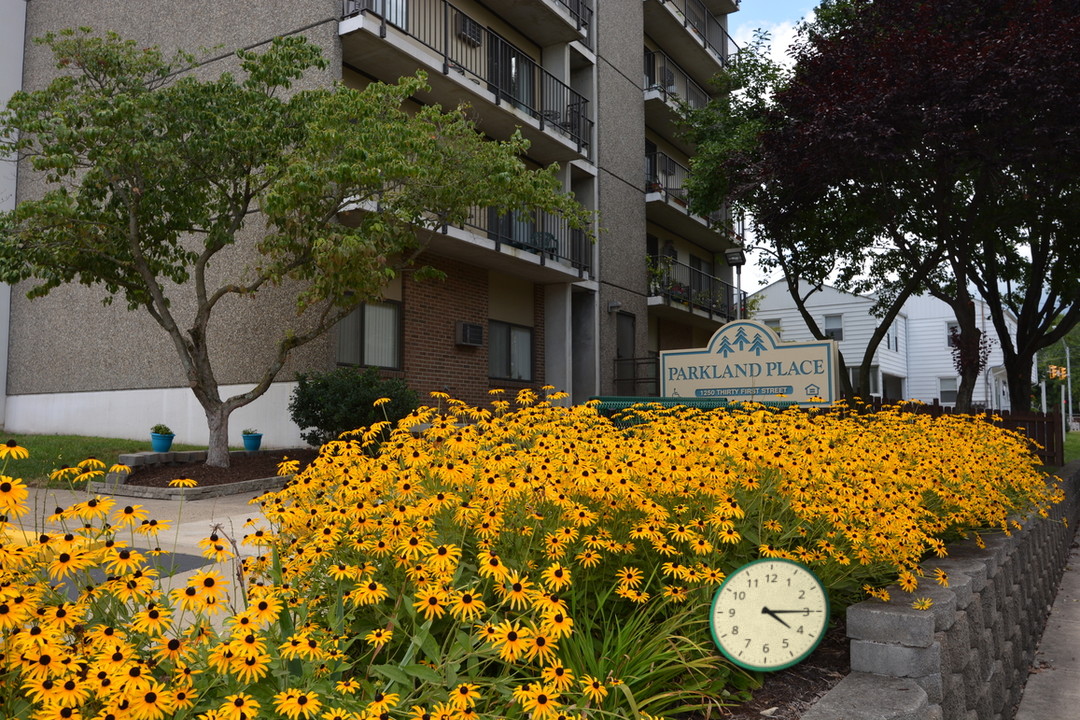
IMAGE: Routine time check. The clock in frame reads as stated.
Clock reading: 4:15
